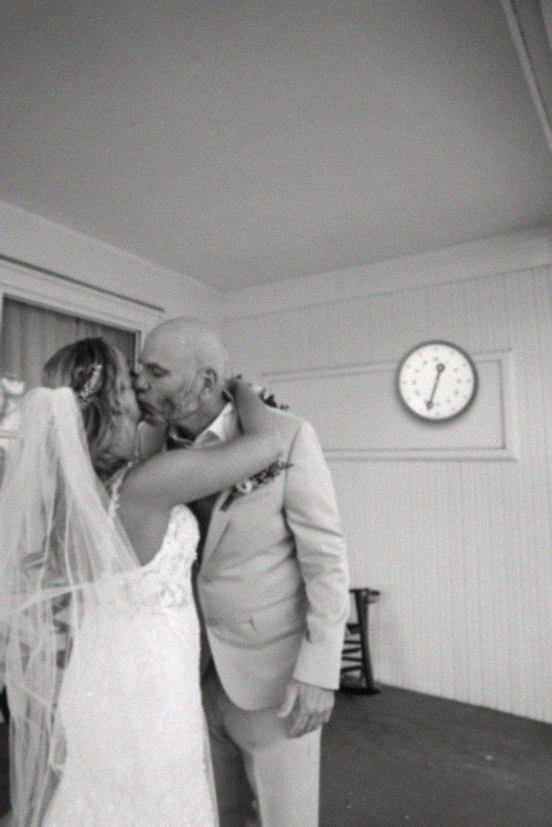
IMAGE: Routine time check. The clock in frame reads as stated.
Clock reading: 12:33
